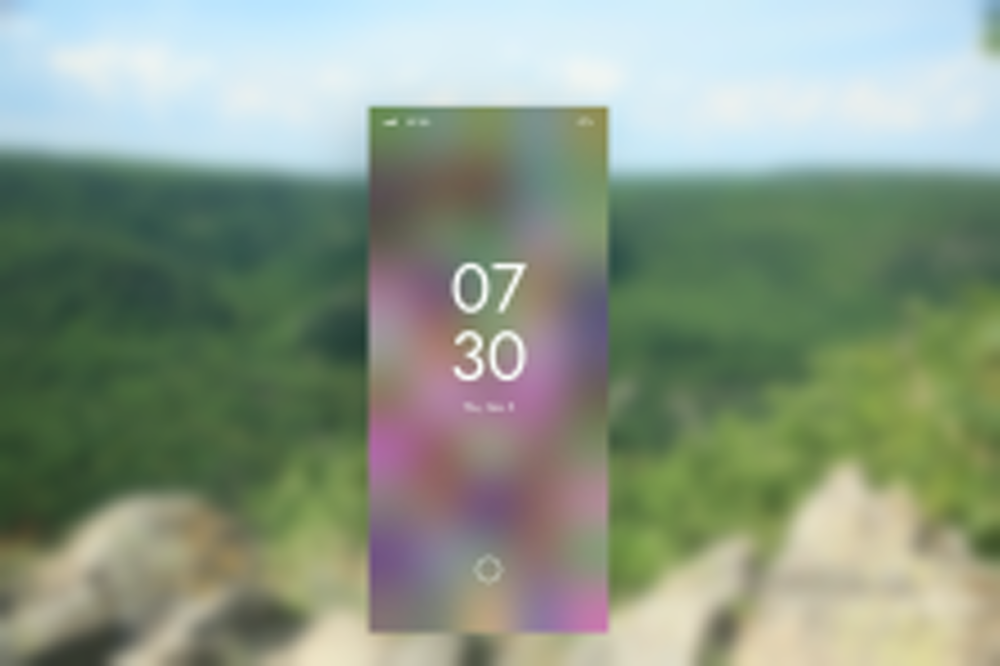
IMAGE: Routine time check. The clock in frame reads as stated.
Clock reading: 7:30
